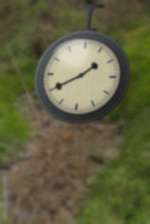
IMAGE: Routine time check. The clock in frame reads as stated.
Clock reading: 1:40
